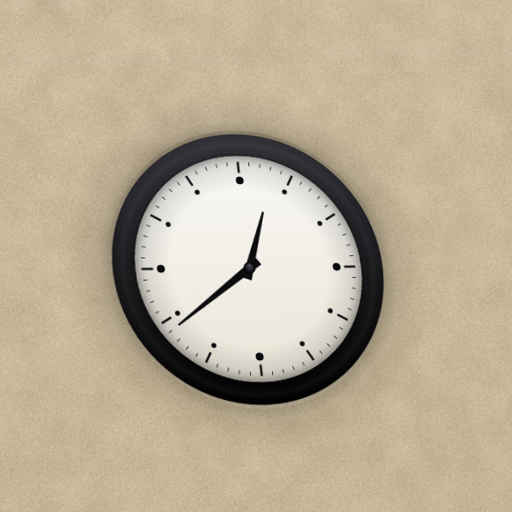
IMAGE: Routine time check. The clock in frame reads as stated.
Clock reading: 12:39
